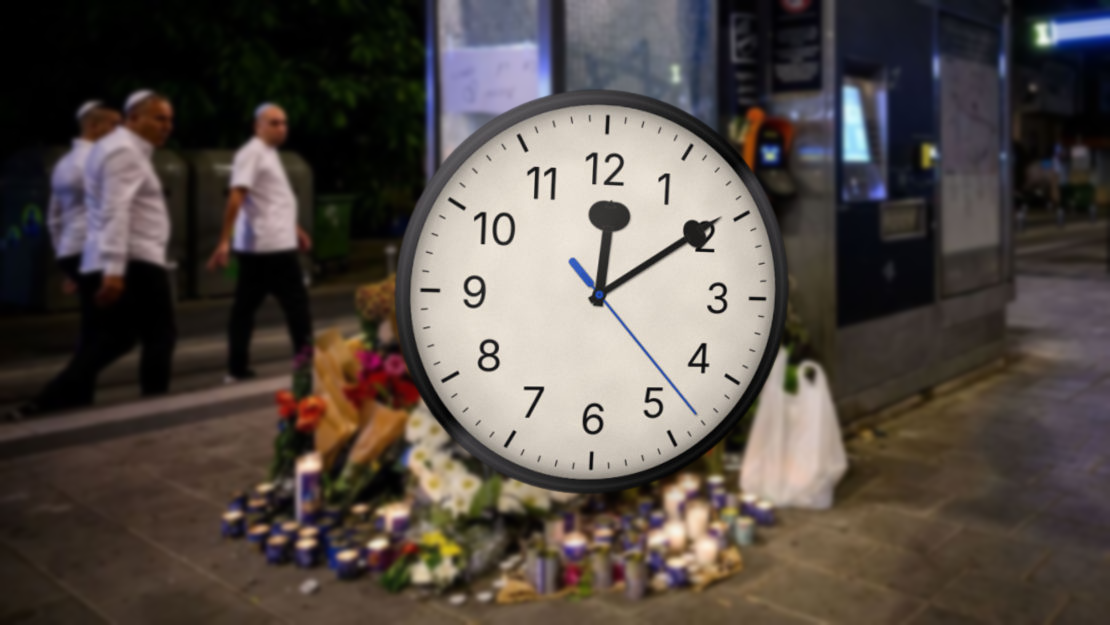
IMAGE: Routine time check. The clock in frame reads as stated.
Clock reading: 12:09:23
